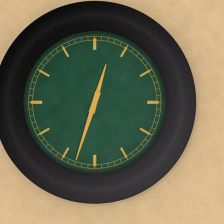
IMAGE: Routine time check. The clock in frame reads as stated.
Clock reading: 12:33
